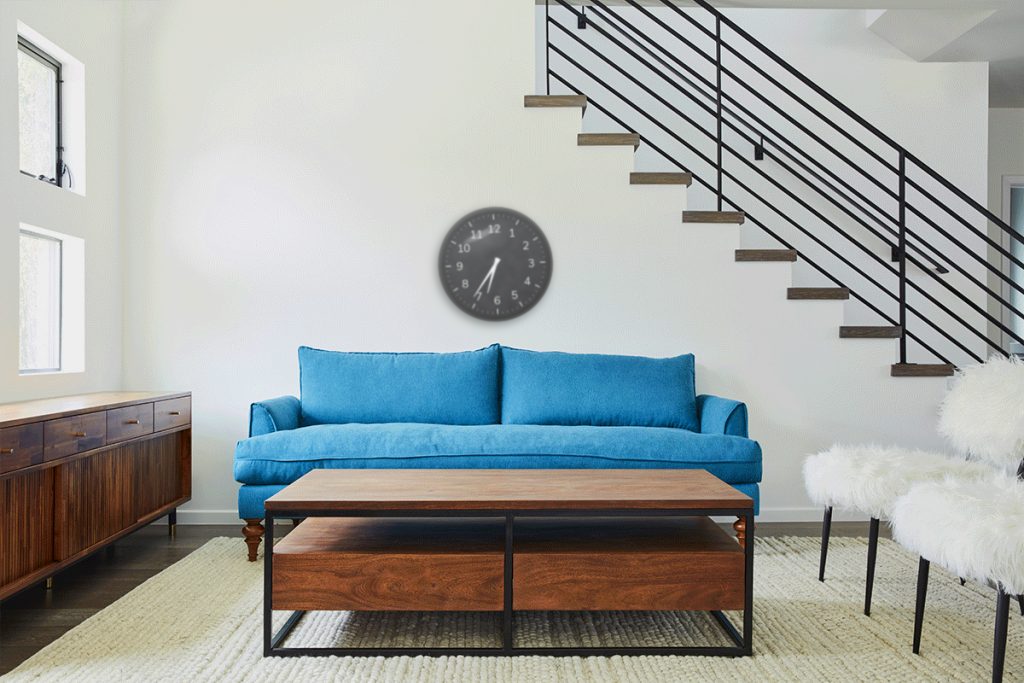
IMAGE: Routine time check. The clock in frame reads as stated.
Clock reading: 6:36
